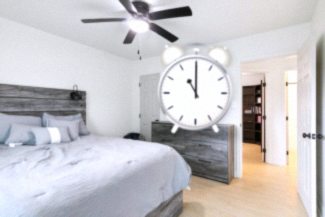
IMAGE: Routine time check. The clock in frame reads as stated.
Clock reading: 11:00
